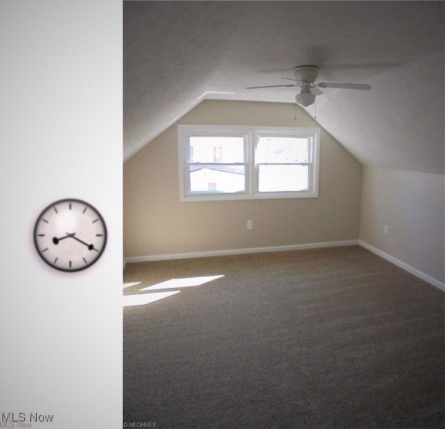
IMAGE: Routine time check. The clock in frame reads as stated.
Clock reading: 8:20
